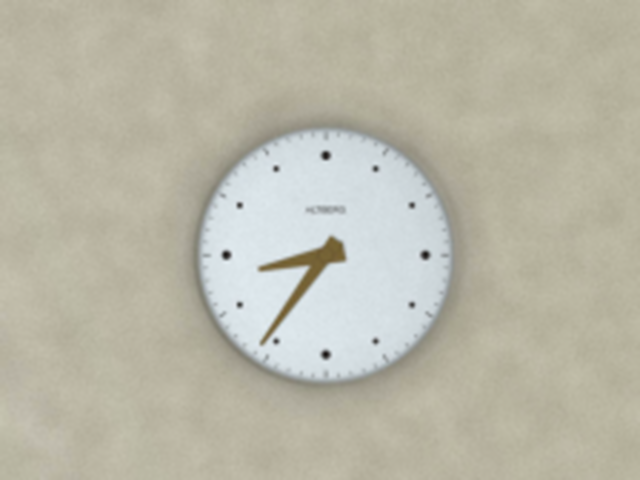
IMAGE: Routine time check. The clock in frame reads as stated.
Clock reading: 8:36
